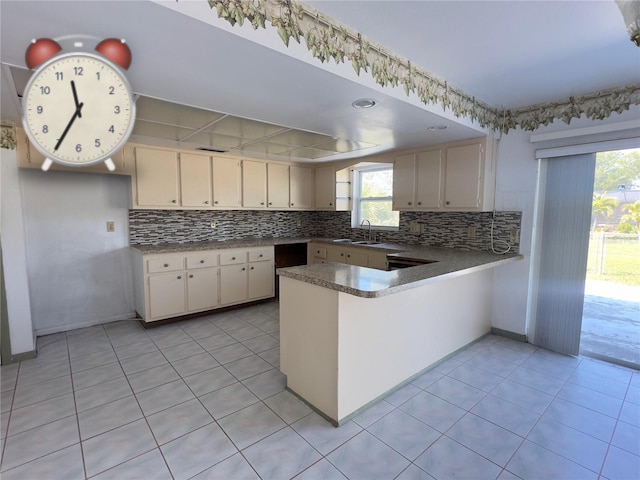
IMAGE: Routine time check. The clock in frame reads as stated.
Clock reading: 11:35
